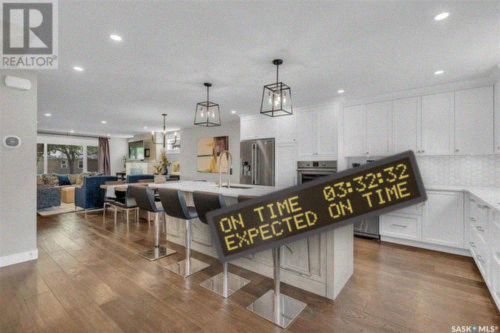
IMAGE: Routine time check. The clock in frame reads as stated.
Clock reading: 3:32:32
